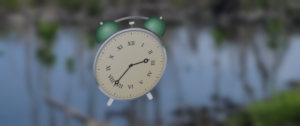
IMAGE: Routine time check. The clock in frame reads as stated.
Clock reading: 2:37
